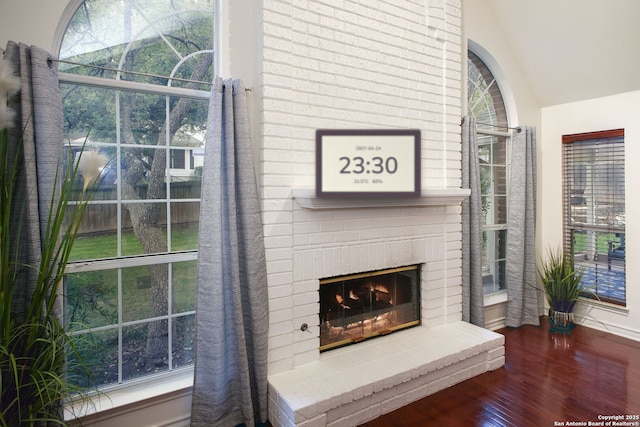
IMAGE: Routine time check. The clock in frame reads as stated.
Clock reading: 23:30
